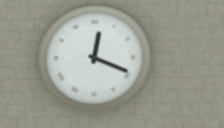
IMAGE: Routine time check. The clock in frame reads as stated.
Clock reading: 12:19
